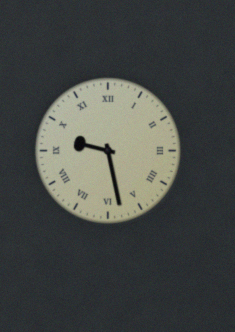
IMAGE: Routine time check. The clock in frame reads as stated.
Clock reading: 9:28
